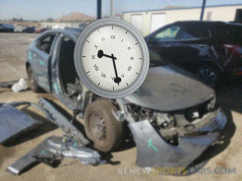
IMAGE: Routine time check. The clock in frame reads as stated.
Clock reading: 9:28
